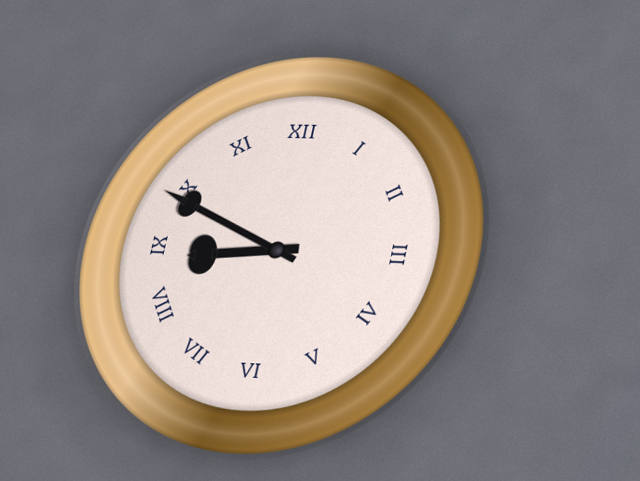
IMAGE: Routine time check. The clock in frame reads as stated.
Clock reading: 8:49
